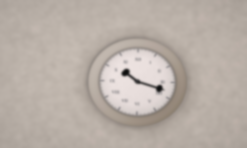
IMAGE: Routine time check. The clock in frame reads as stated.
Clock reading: 10:18
